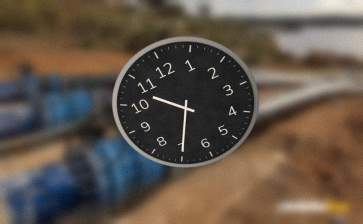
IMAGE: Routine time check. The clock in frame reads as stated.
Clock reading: 10:35
